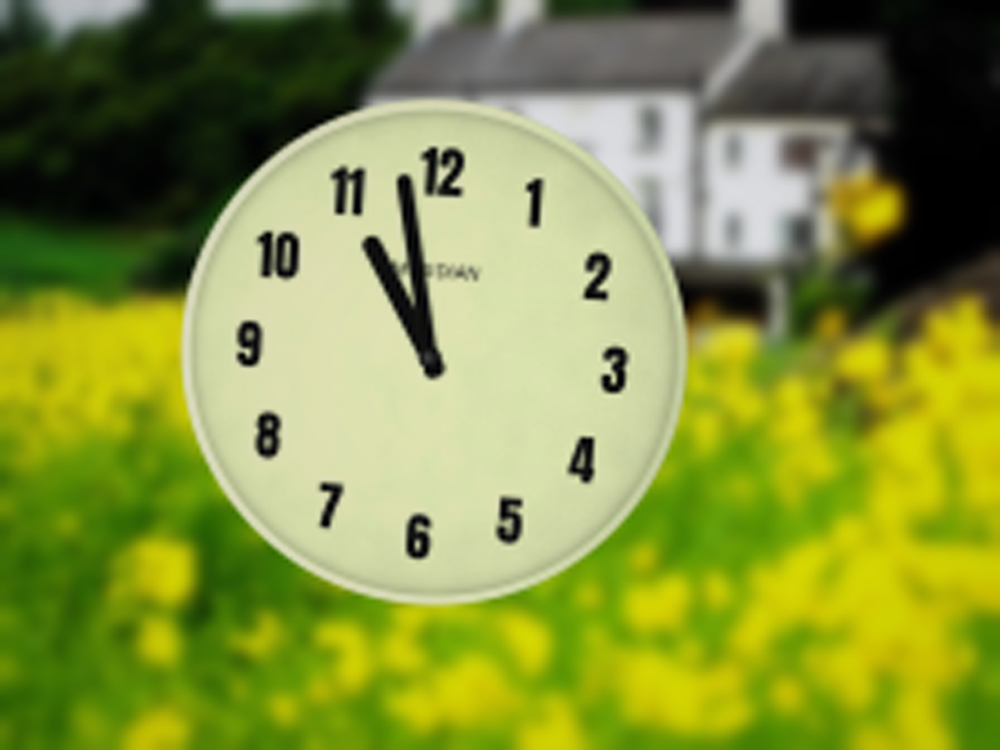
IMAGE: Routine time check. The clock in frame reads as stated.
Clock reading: 10:58
